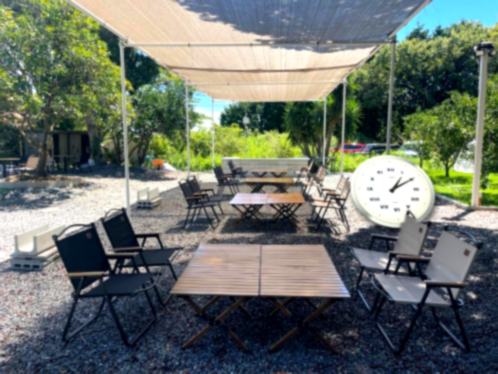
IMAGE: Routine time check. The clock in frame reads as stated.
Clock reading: 1:10
